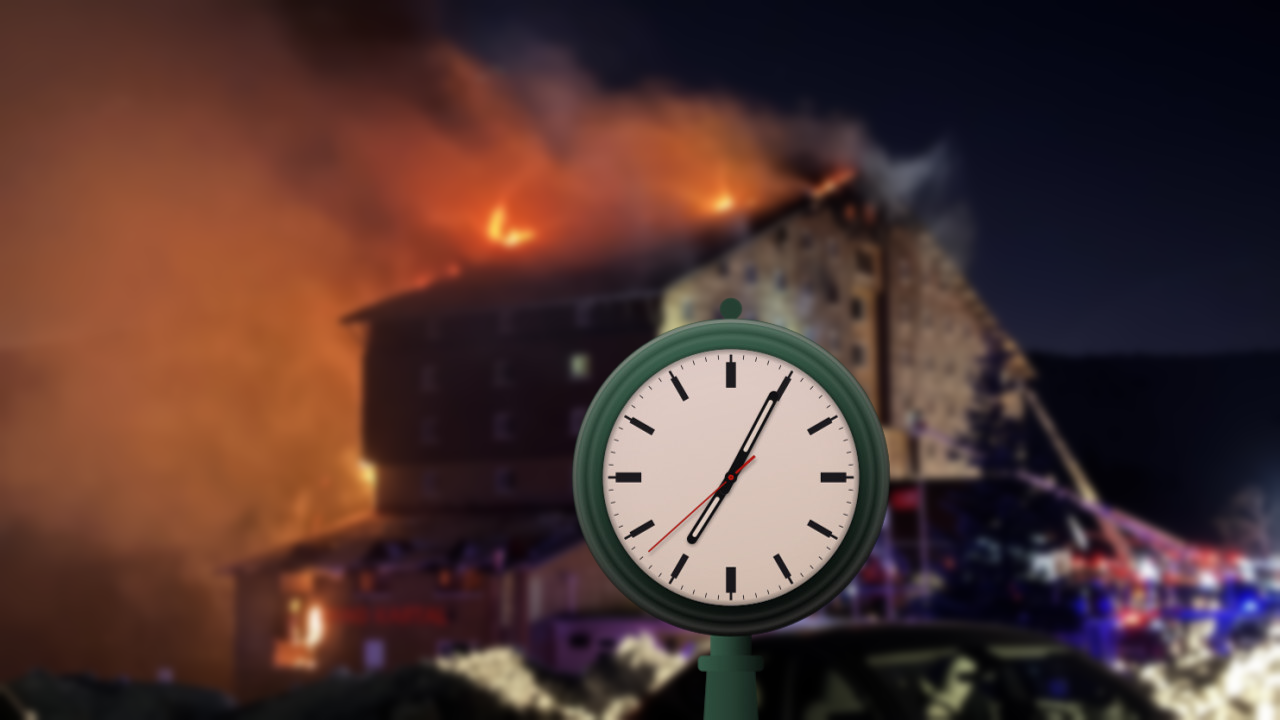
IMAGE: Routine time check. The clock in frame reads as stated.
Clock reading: 7:04:38
